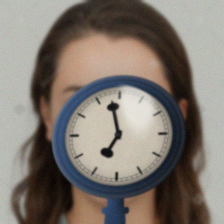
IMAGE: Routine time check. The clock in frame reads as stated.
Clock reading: 6:58
